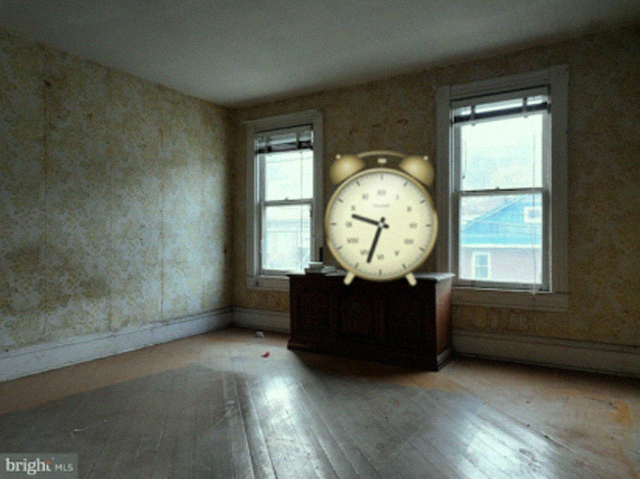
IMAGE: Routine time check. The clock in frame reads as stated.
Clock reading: 9:33
